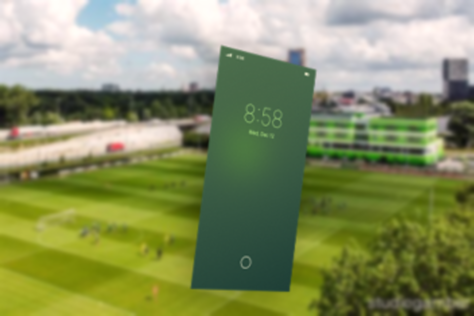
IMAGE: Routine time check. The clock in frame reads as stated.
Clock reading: 8:58
